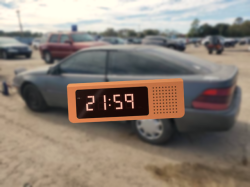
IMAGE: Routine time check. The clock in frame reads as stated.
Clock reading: 21:59
